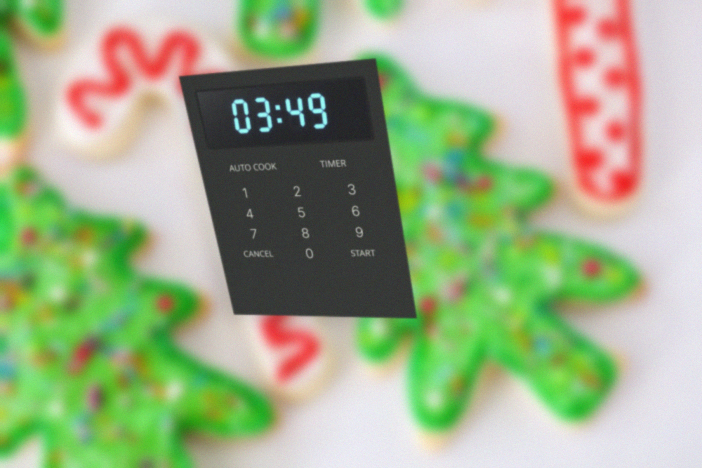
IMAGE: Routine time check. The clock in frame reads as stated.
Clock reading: 3:49
